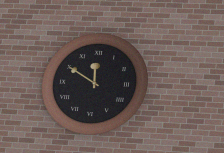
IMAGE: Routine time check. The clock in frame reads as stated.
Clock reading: 11:50
